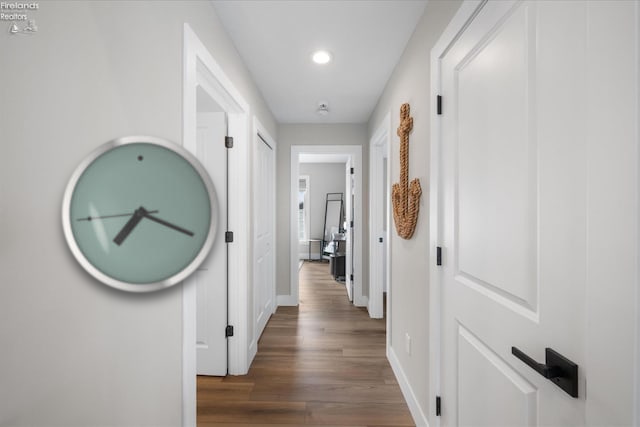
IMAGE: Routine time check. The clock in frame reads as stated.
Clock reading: 7:18:44
